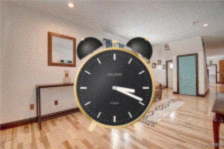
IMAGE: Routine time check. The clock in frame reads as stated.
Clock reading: 3:19
